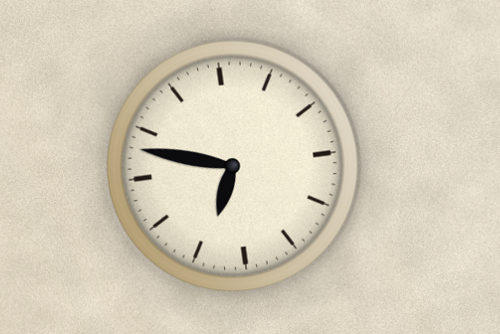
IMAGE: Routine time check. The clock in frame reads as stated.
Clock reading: 6:48
